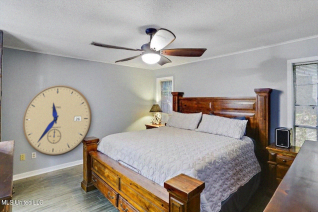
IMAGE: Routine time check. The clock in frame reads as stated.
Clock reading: 11:36
